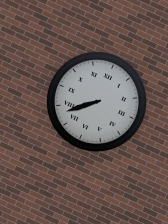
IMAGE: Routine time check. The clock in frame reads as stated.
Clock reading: 7:38
